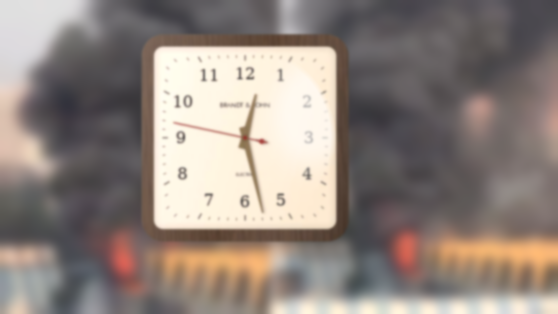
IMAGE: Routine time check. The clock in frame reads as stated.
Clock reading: 12:27:47
